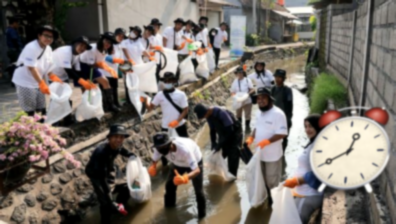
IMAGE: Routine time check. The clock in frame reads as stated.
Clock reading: 12:40
